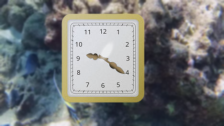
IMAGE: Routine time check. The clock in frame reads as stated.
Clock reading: 9:21
